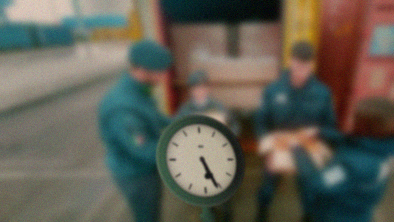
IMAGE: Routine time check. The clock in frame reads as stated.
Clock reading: 5:26
